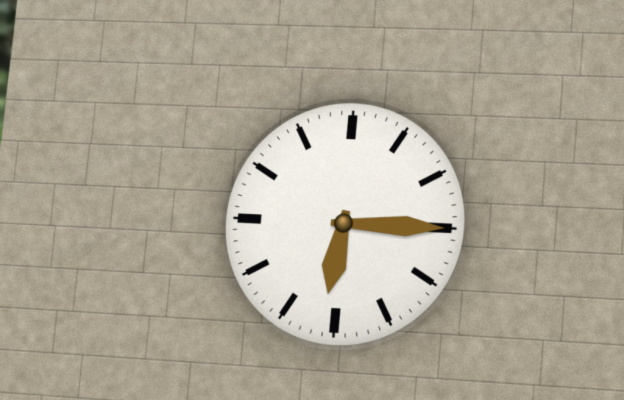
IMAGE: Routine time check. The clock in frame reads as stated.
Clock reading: 6:15
